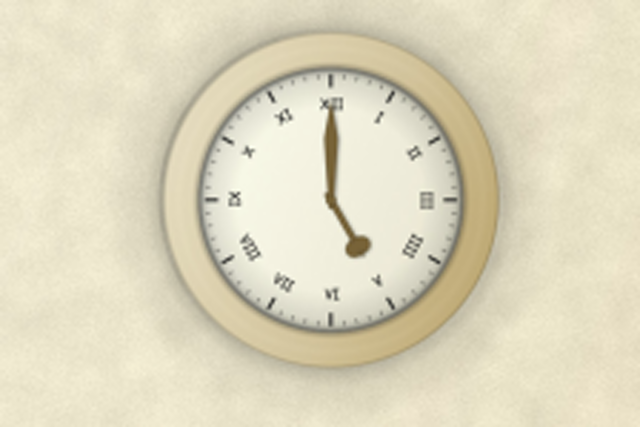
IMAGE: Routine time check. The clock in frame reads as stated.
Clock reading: 5:00
